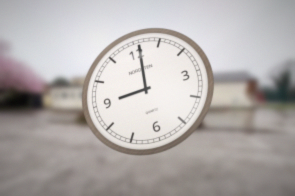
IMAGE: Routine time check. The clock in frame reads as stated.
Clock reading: 9:01
